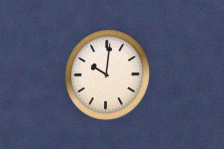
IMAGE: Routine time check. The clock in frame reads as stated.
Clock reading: 10:01
